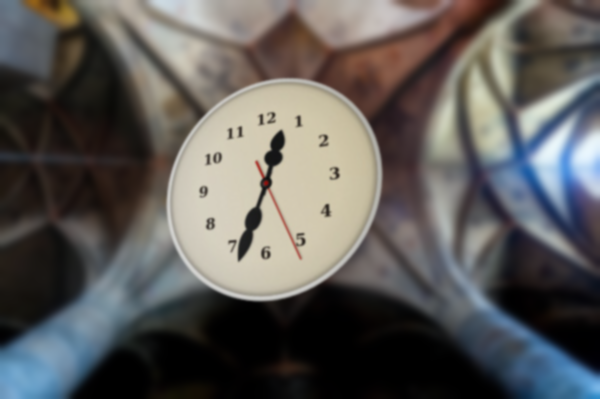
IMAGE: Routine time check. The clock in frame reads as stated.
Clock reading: 12:33:26
